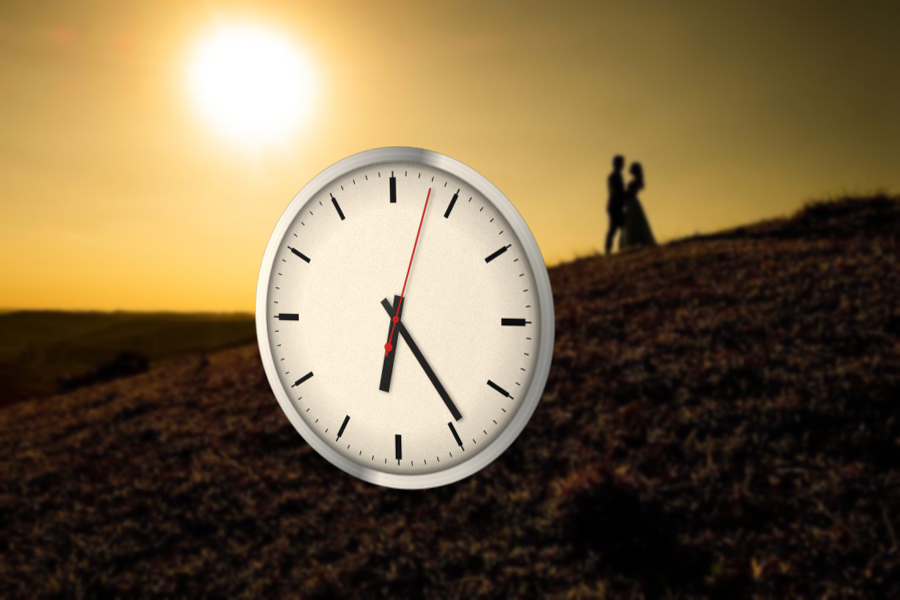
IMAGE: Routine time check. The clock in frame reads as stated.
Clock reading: 6:24:03
